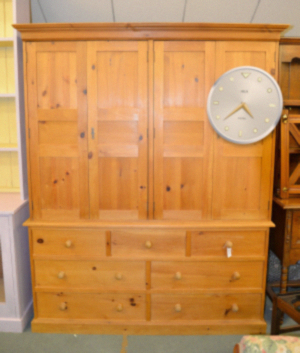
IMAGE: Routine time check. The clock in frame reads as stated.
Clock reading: 4:38
